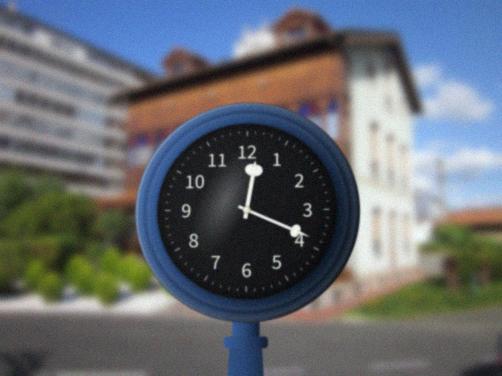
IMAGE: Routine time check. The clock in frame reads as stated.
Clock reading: 12:19
